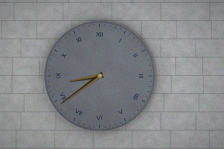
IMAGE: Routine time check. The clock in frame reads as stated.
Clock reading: 8:39
